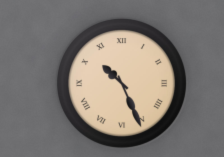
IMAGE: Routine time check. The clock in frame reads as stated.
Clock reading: 10:26
